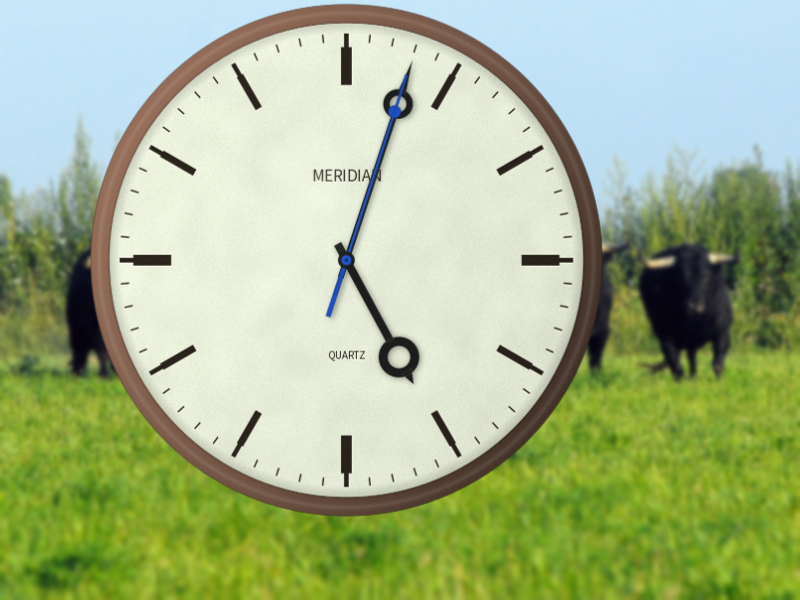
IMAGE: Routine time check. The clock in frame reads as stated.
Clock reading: 5:03:03
